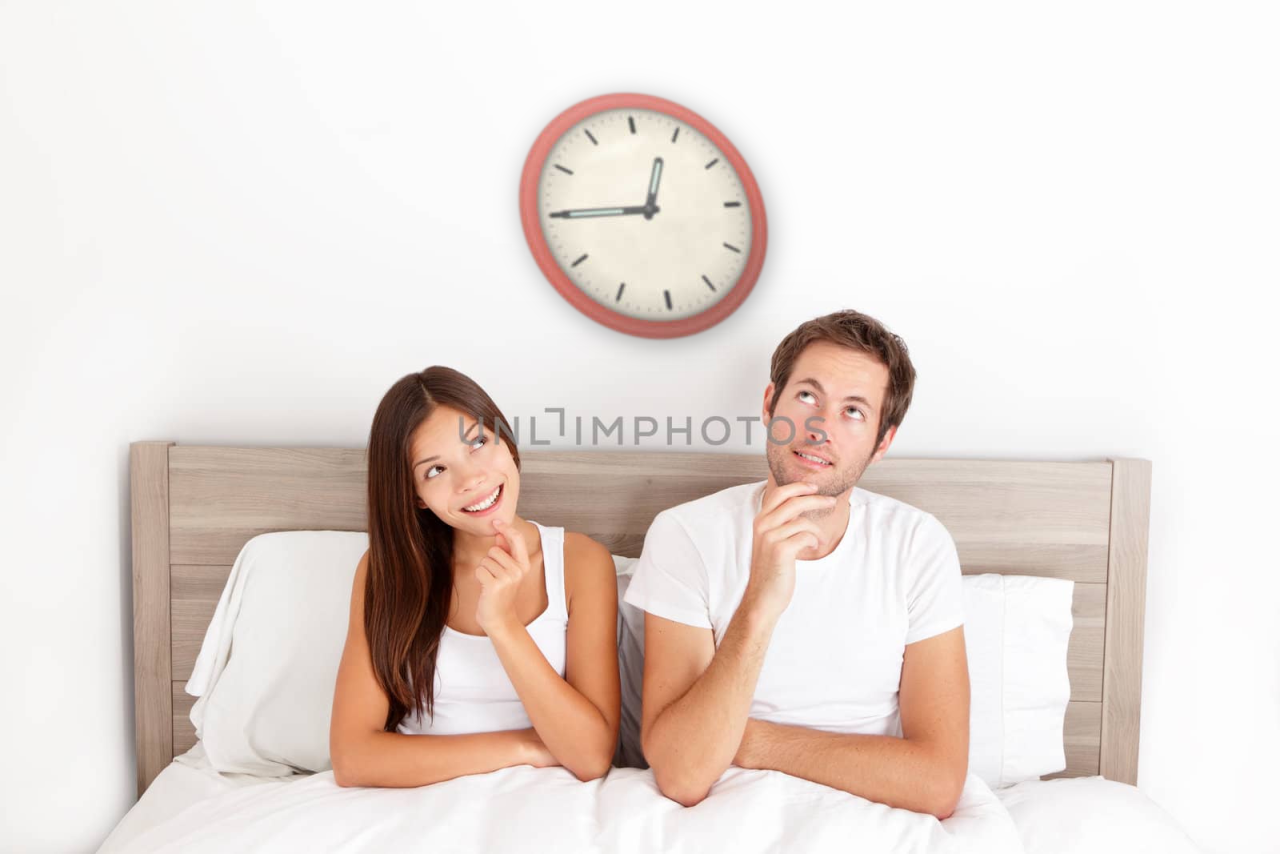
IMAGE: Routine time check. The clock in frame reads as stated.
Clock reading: 12:45
